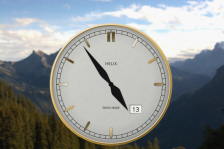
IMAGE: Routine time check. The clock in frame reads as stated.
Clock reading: 4:54
